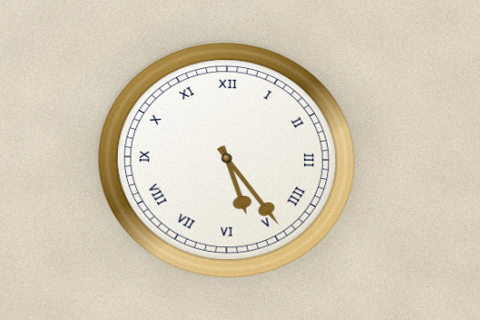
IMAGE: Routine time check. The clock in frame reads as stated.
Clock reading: 5:24
